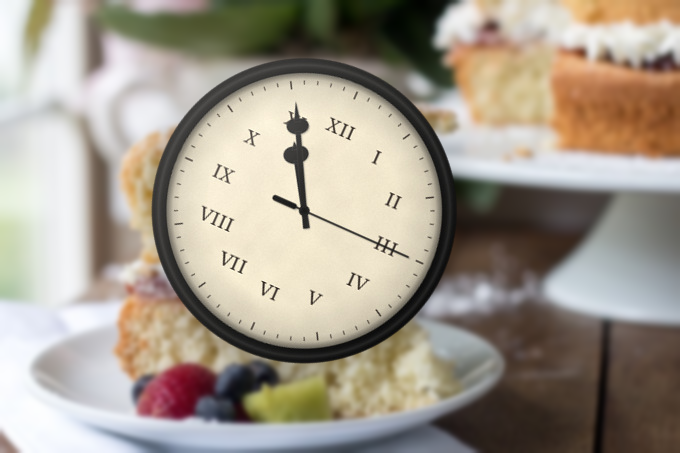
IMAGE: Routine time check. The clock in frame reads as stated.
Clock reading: 10:55:15
